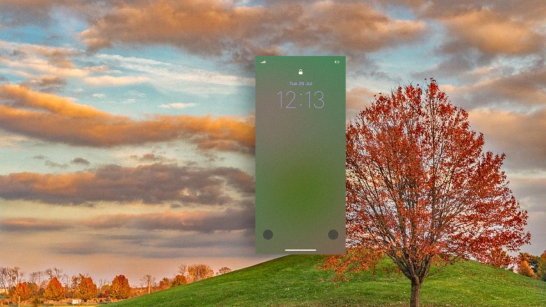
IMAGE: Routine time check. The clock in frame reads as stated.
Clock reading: 12:13
